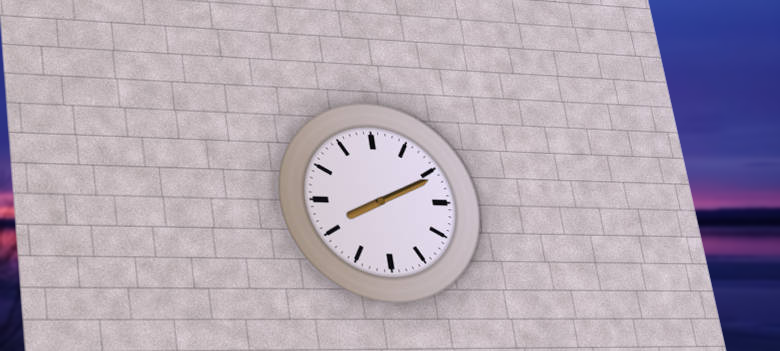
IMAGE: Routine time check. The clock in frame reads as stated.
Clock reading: 8:11
